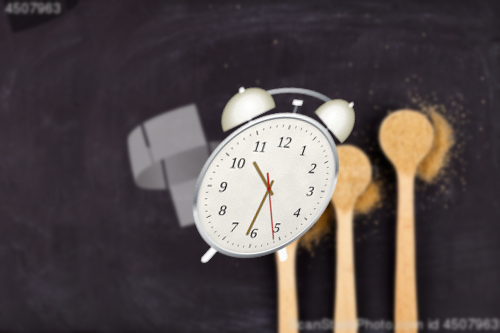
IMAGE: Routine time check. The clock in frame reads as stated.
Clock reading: 10:31:26
